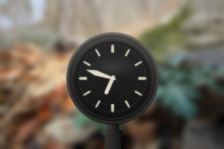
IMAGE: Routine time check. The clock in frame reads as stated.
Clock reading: 6:48
